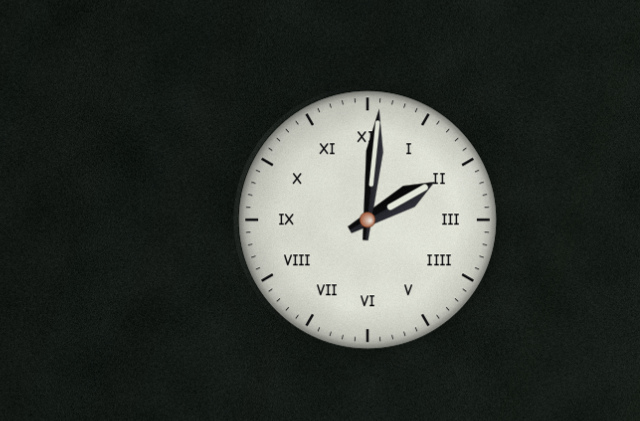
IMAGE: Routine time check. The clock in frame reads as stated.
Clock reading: 2:01
